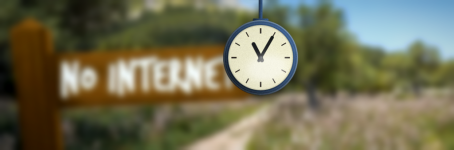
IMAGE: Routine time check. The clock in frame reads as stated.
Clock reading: 11:05
